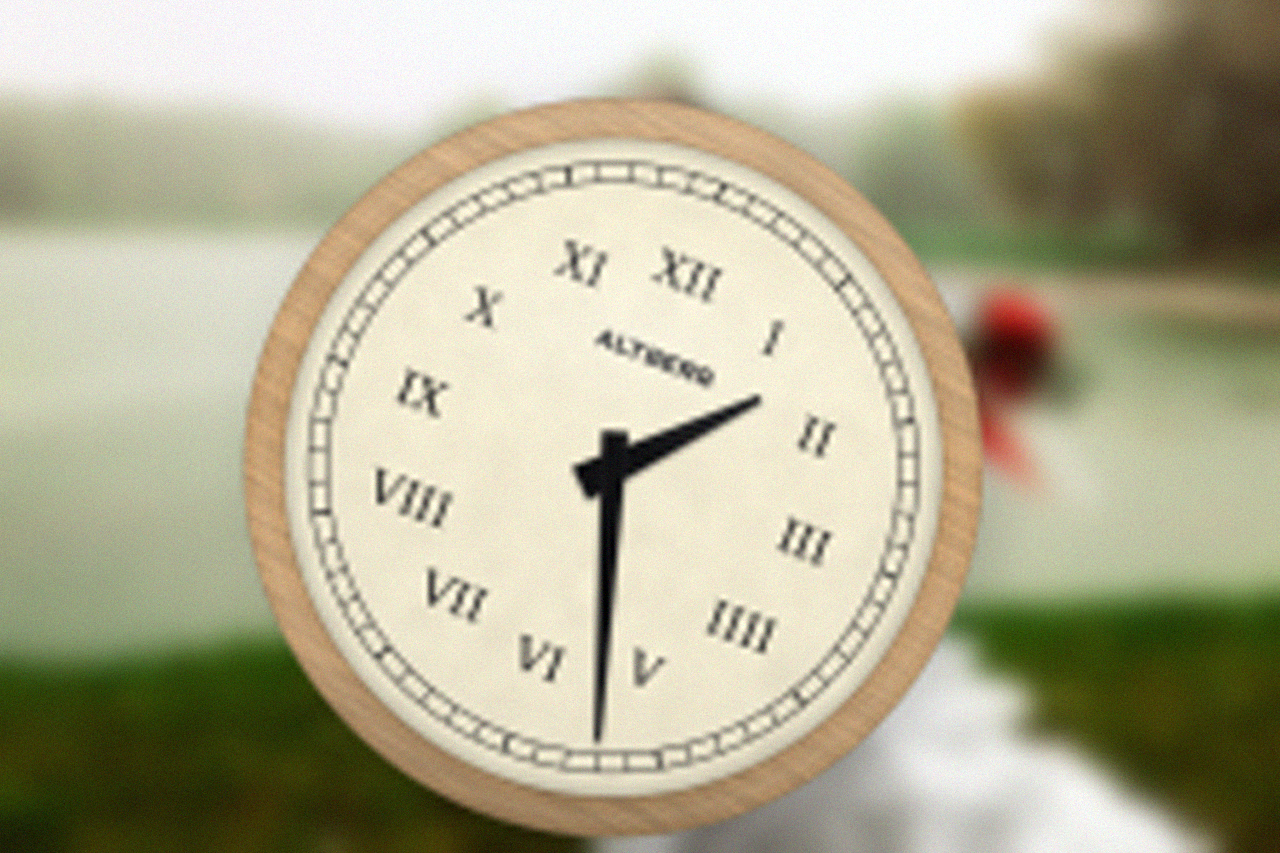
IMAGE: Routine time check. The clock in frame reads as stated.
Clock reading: 1:27
